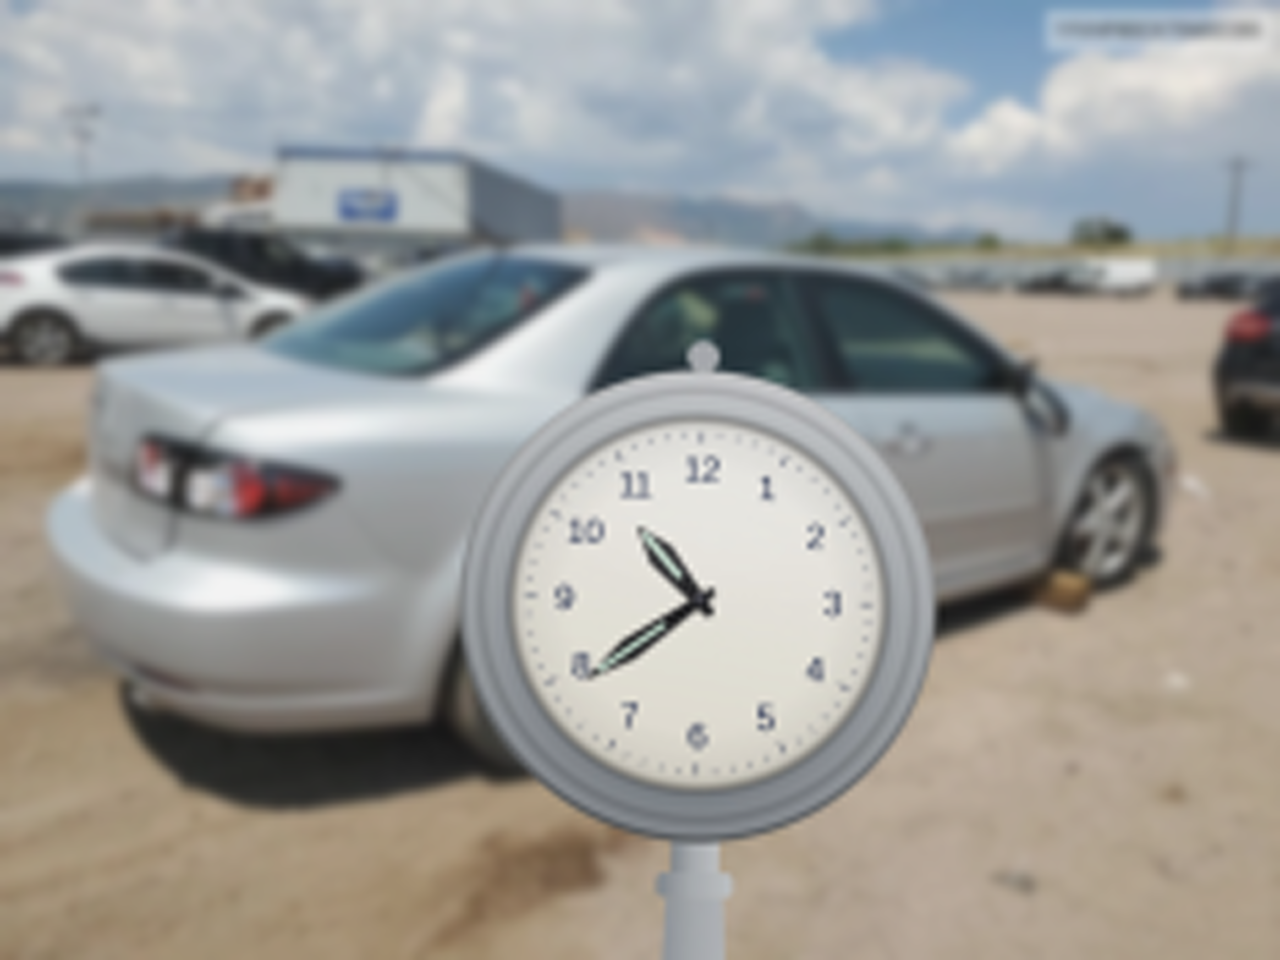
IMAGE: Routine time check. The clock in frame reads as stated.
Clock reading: 10:39
